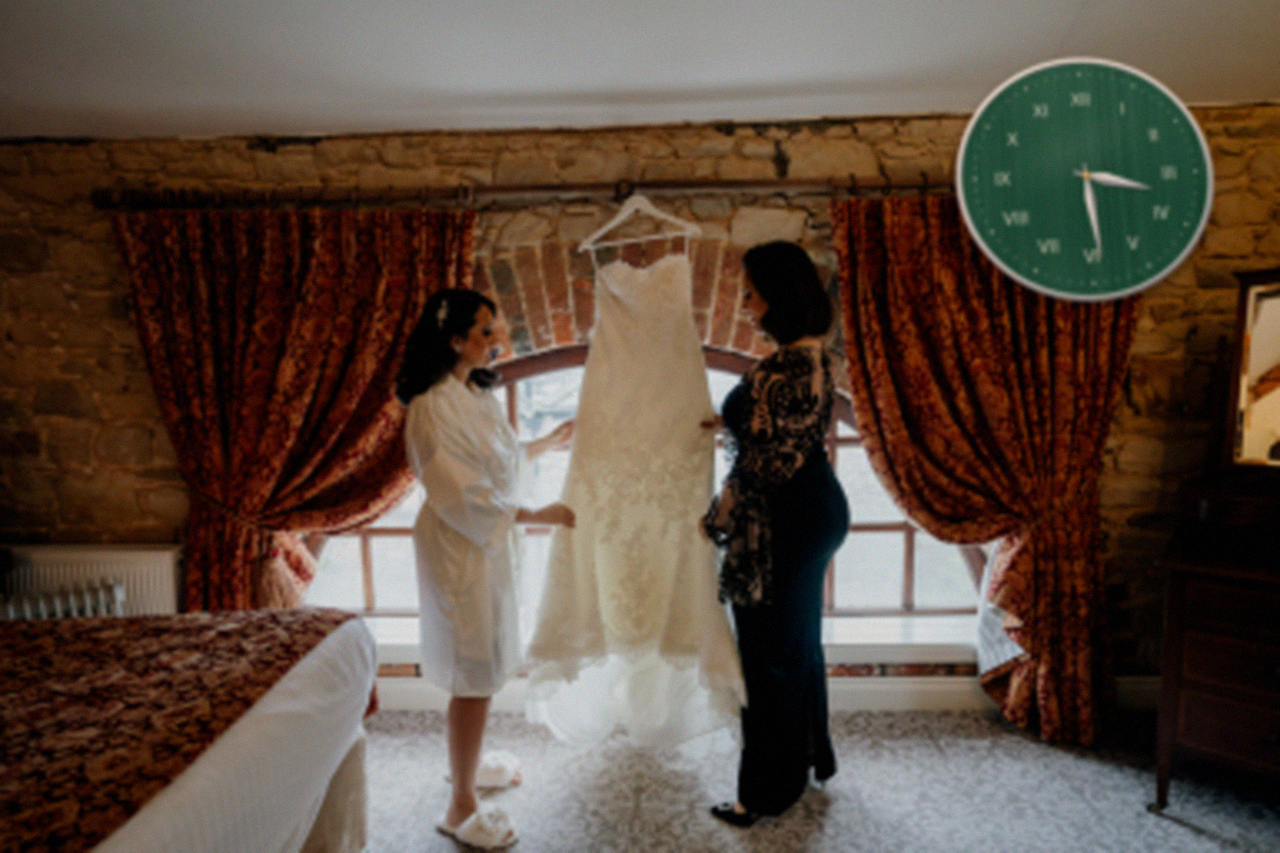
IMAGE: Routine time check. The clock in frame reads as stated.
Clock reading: 3:29
